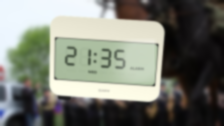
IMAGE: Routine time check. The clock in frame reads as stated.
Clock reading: 21:35
